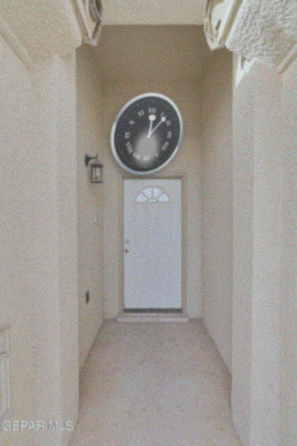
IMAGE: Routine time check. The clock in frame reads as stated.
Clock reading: 12:07
